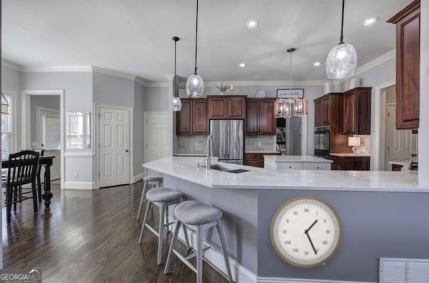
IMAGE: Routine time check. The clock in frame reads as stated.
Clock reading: 1:26
